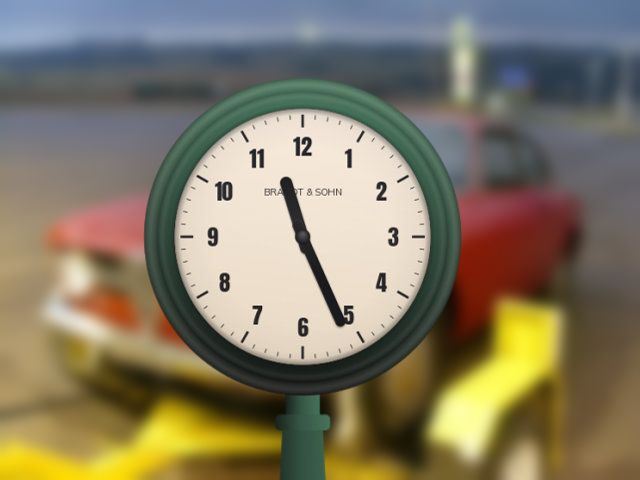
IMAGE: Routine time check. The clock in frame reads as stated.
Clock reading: 11:26
